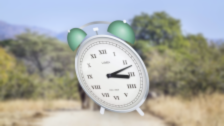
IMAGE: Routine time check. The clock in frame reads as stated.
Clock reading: 3:12
